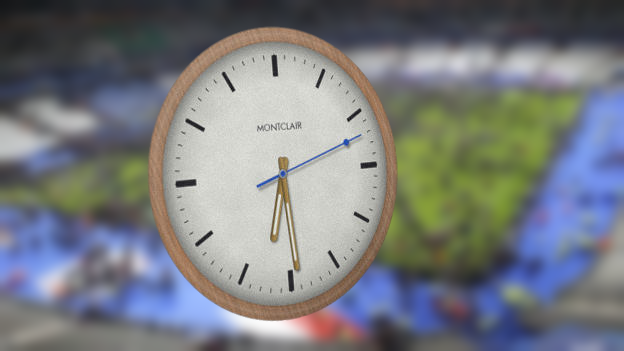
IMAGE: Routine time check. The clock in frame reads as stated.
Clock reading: 6:29:12
